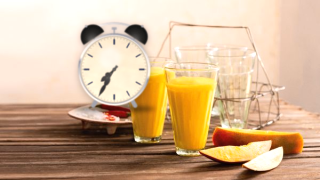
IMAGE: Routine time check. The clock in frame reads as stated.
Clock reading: 7:35
